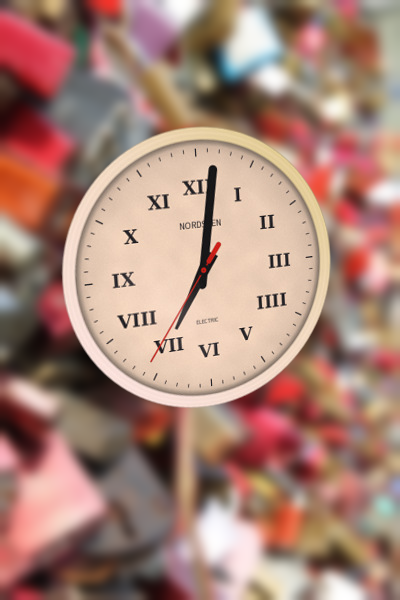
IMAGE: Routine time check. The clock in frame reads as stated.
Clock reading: 7:01:36
